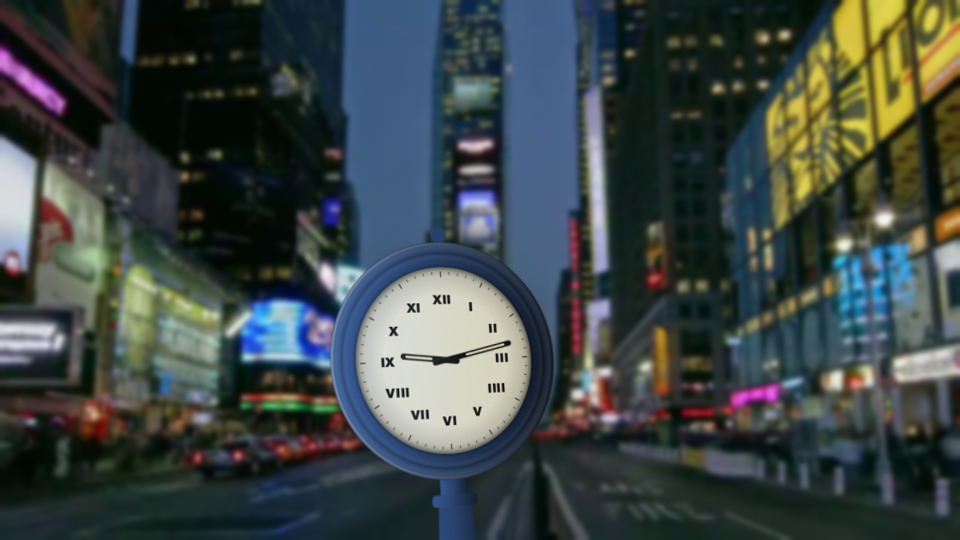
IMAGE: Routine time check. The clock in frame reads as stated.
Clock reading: 9:13
